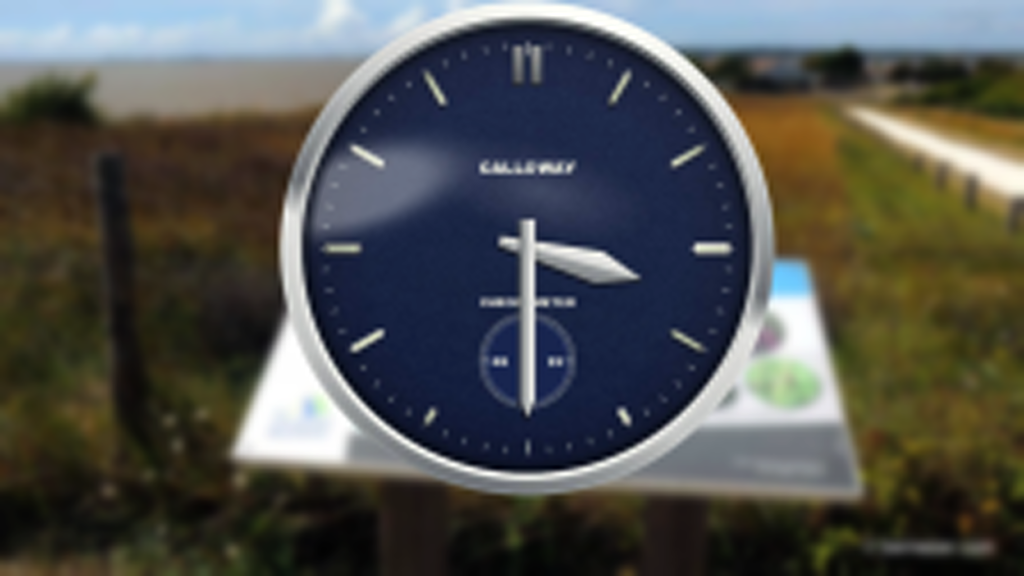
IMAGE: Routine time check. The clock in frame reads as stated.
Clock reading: 3:30
